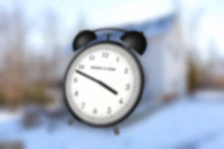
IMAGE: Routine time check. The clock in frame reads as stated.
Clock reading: 3:48
